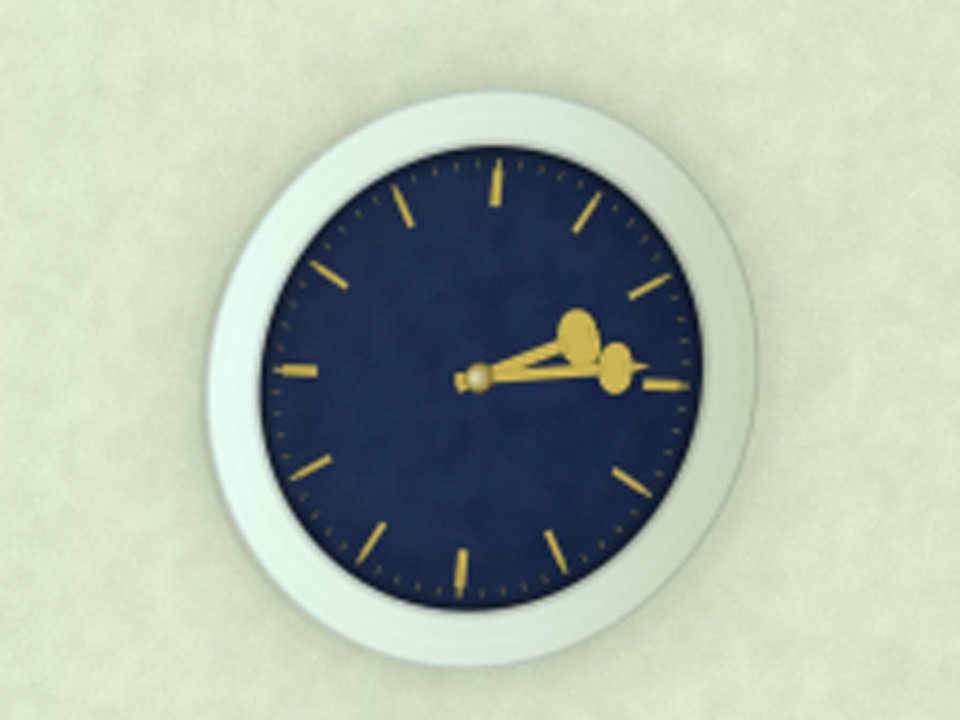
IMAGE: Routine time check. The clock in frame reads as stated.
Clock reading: 2:14
